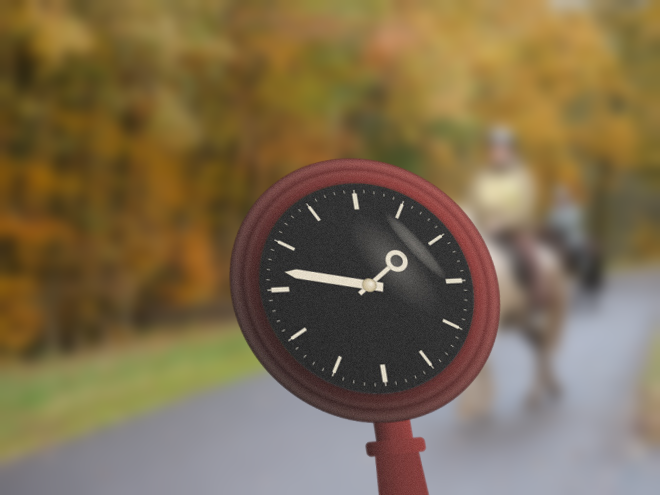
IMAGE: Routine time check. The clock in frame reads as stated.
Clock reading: 1:47
